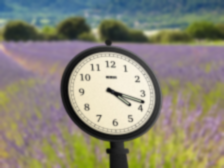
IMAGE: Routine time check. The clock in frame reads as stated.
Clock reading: 4:18
